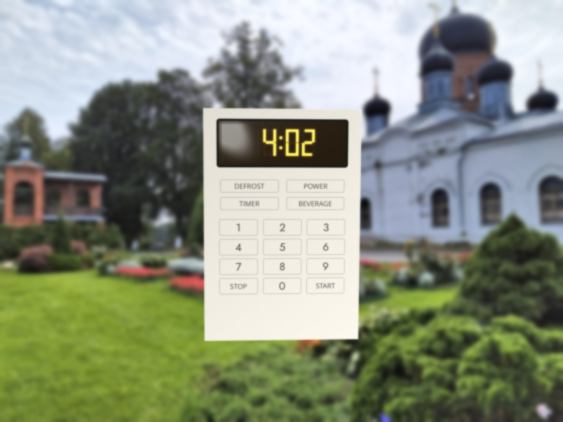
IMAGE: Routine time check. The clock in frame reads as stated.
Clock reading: 4:02
